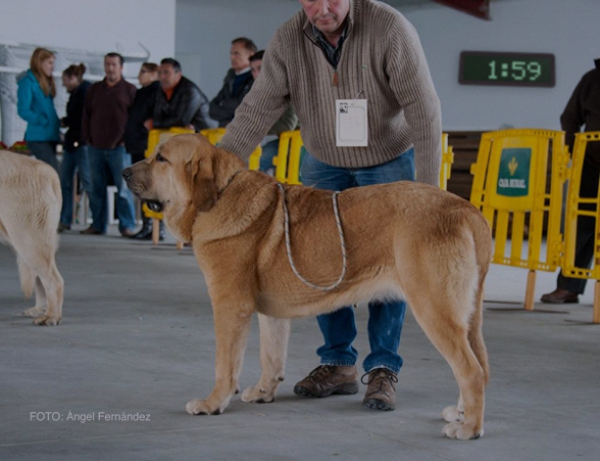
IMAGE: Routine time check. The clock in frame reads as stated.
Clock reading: 1:59
